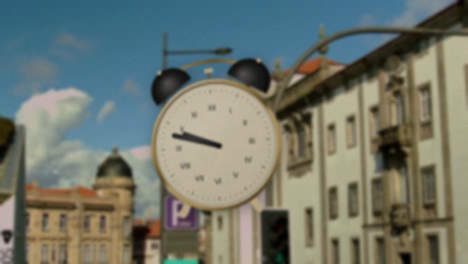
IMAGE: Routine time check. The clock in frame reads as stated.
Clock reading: 9:48
